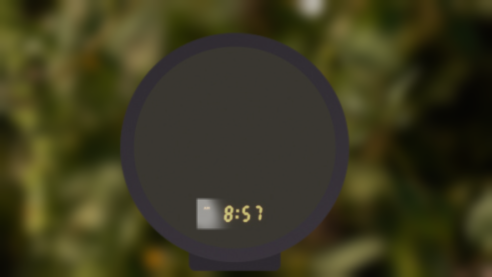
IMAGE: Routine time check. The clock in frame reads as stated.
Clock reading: 8:57
